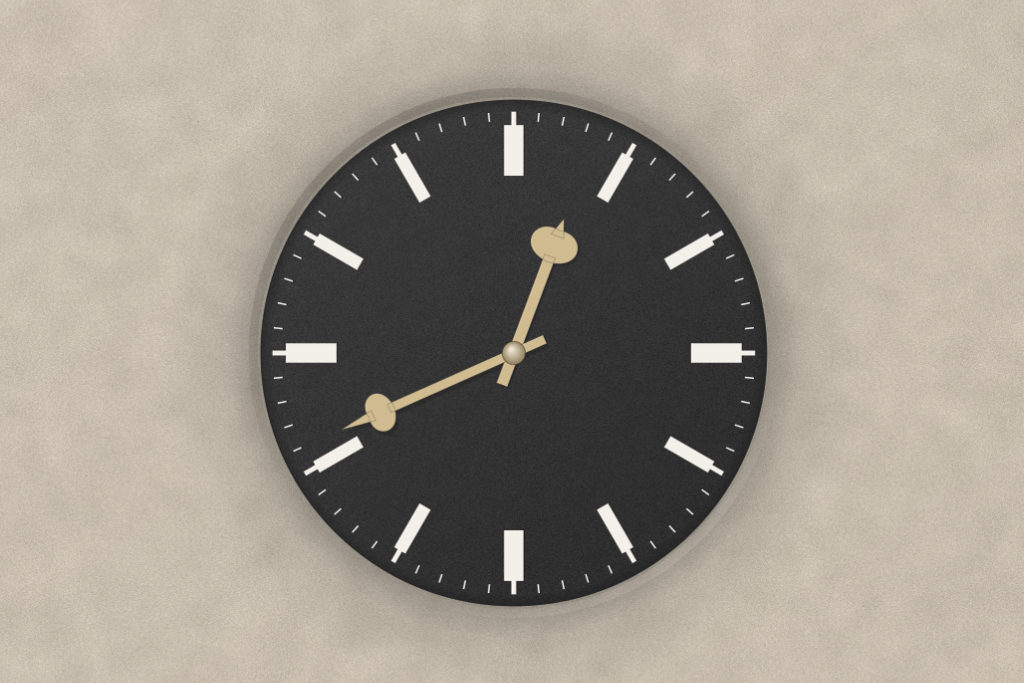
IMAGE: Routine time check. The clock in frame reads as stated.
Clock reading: 12:41
